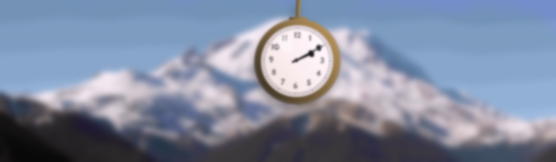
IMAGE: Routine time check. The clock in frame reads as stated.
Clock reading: 2:10
